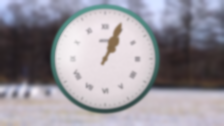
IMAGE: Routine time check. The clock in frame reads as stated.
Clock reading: 1:04
